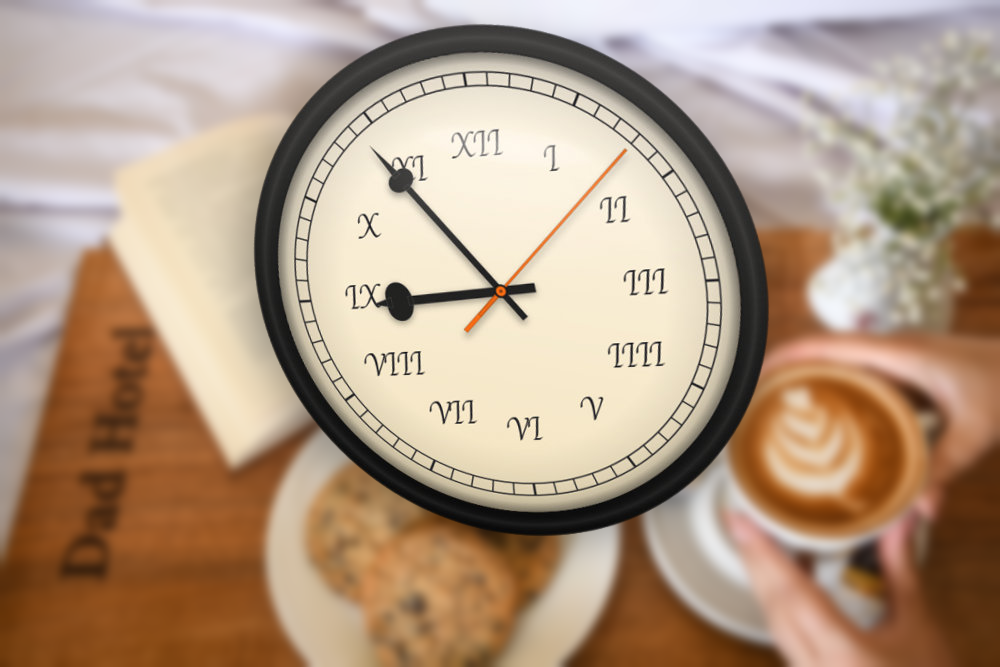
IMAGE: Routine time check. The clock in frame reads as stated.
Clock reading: 8:54:08
